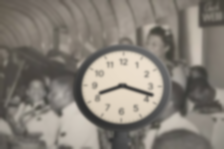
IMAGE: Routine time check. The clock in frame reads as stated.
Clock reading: 8:18
